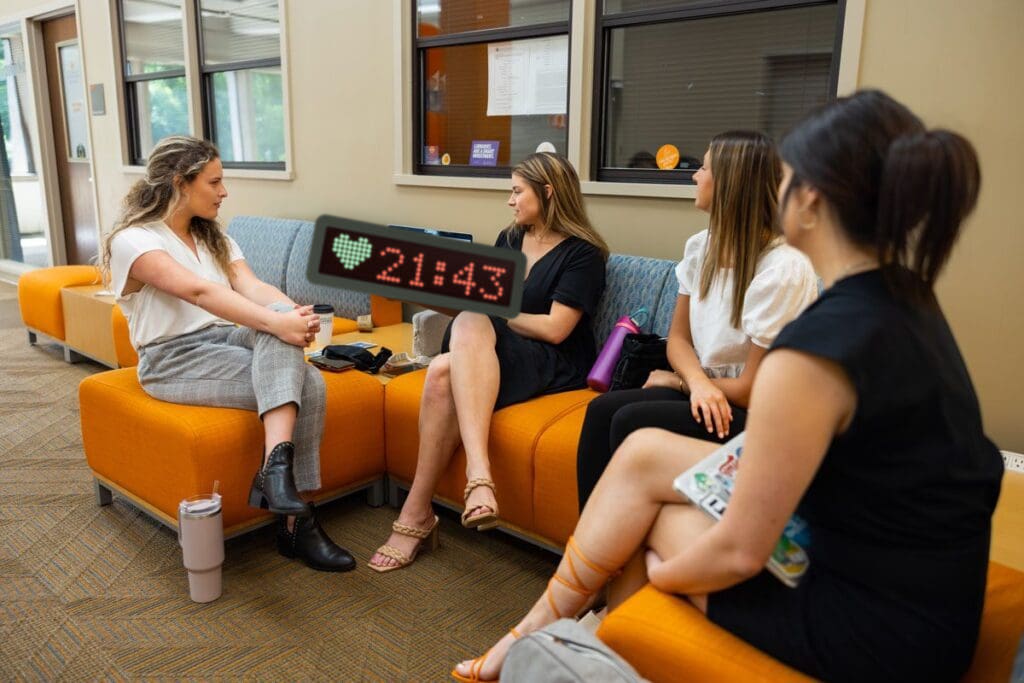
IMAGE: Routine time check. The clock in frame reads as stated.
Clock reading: 21:43
